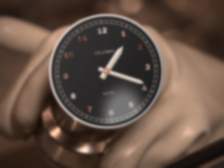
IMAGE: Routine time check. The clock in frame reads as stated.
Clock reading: 1:19
